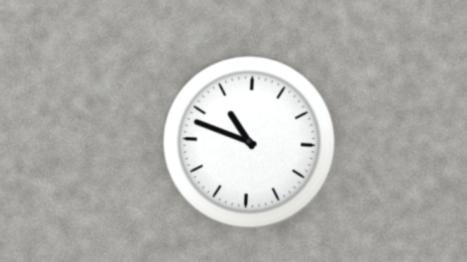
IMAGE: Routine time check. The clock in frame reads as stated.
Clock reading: 10:48
